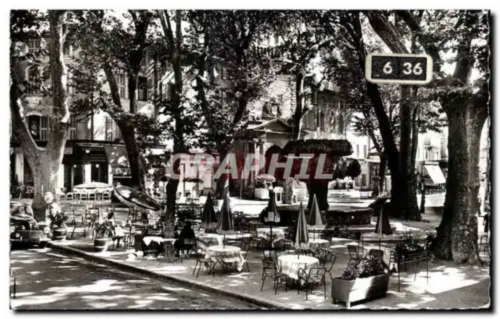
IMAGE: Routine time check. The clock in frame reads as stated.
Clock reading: 6:36
